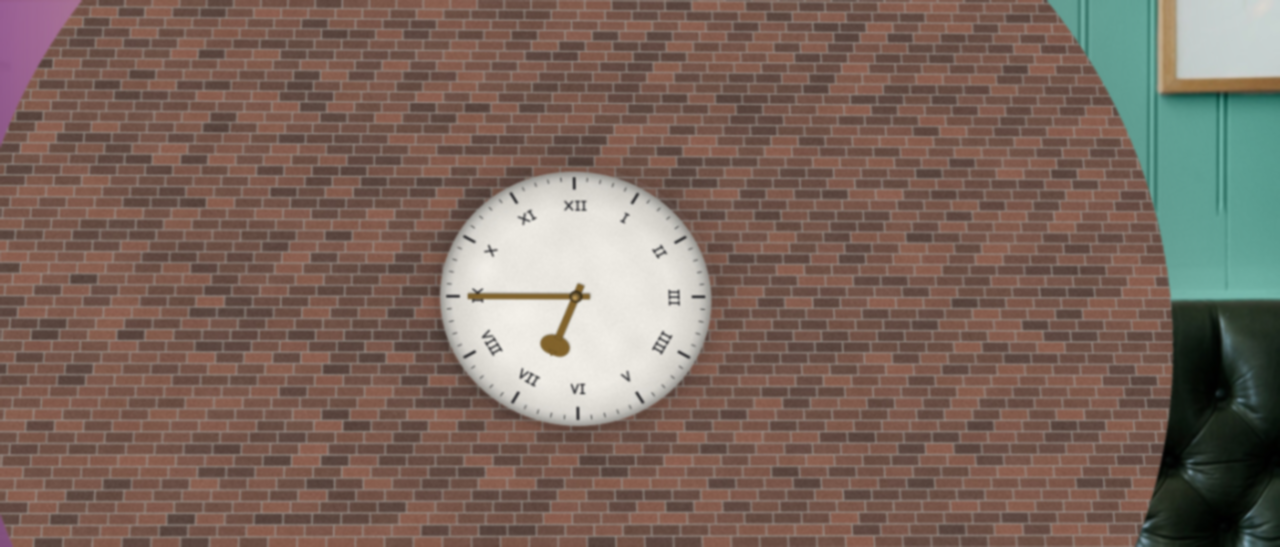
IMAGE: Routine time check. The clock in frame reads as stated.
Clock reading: 6:45
